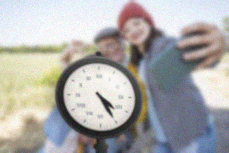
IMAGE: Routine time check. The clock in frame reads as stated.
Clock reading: 4:25
